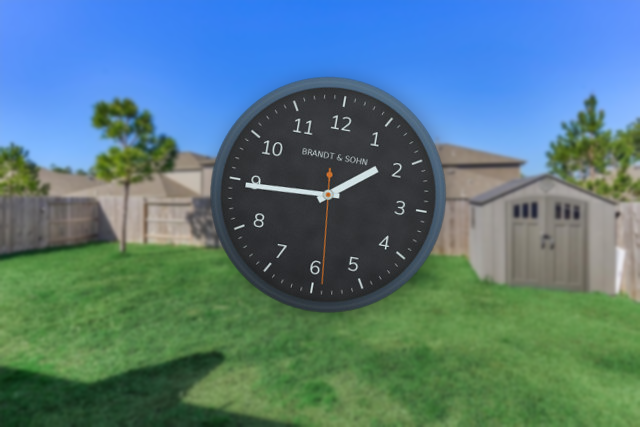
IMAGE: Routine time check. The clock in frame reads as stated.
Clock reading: 1:44:29
